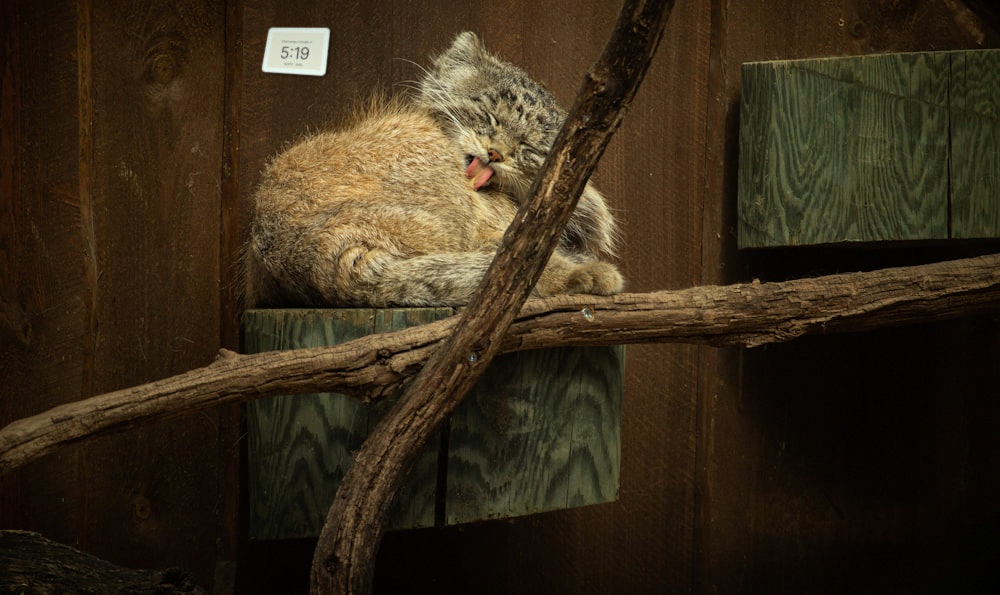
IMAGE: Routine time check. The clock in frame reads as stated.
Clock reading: 5:19
